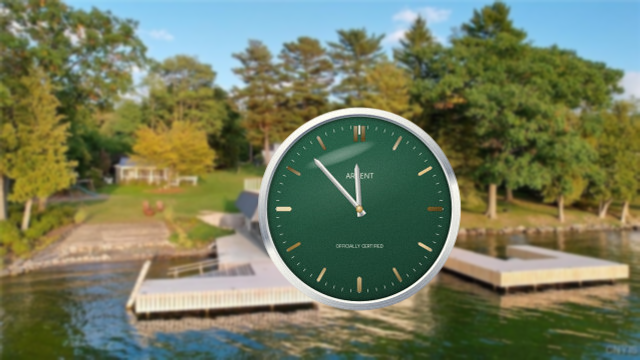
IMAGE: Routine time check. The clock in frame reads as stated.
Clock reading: 11:53
